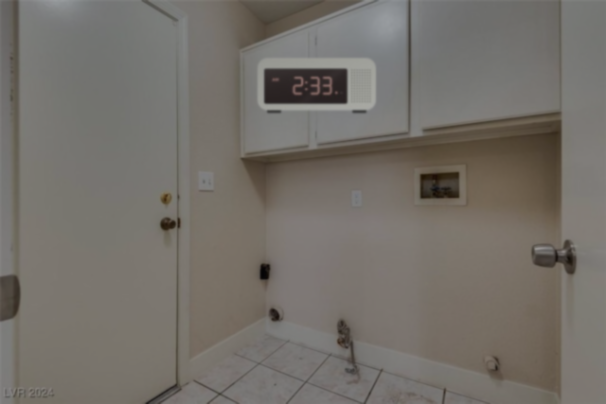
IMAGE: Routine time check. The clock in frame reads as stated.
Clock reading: 2:33
